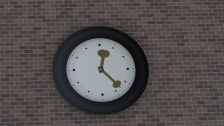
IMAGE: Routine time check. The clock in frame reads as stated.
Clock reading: 12:23
